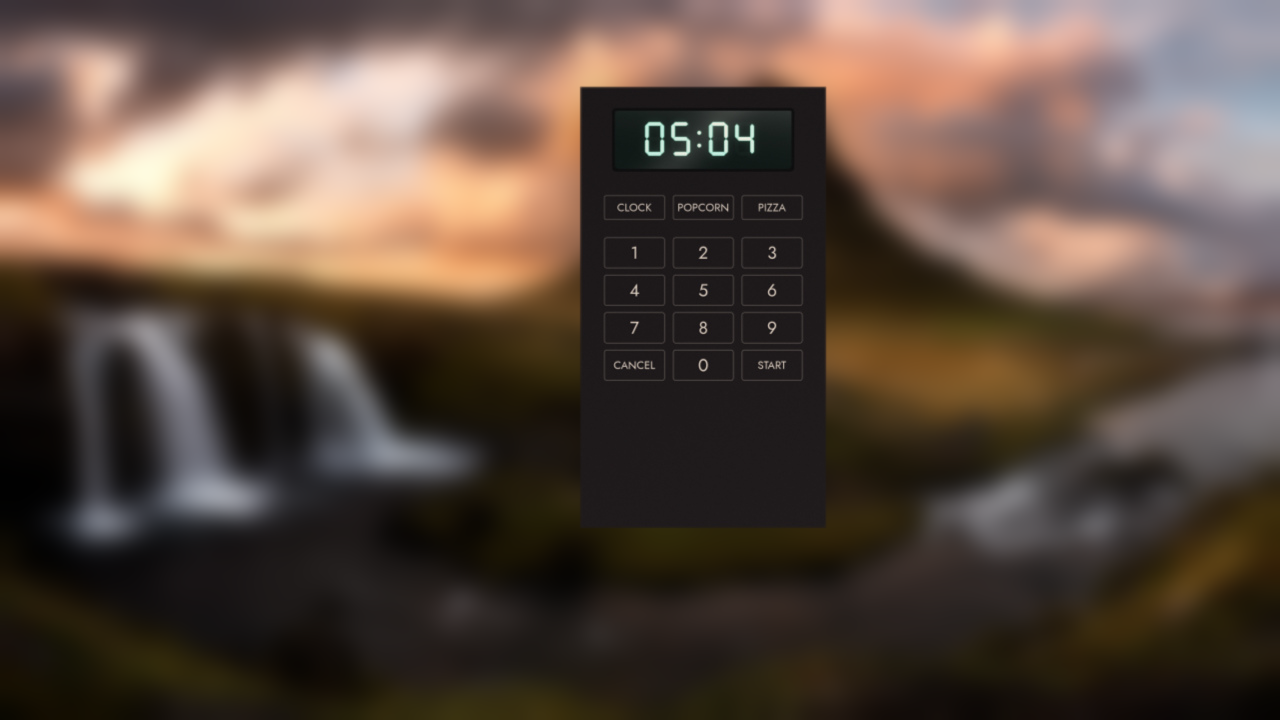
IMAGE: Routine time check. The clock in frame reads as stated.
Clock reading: 5:04
